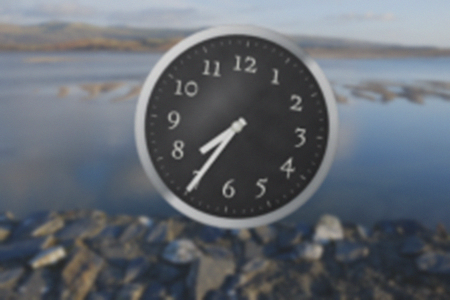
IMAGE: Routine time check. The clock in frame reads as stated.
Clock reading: 7:35
